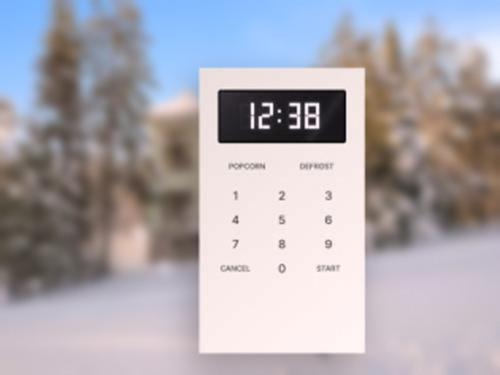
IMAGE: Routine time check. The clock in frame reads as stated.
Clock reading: 12:38
